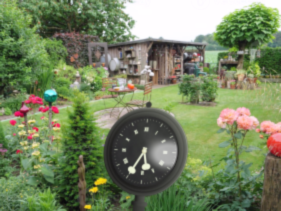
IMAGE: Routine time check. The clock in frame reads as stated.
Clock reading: 5:35
